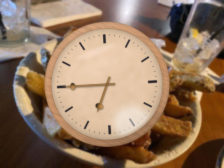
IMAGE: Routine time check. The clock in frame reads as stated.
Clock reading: 6:45
